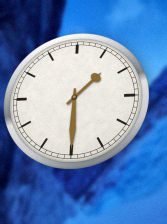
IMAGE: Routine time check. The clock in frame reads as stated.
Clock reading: 1:30
